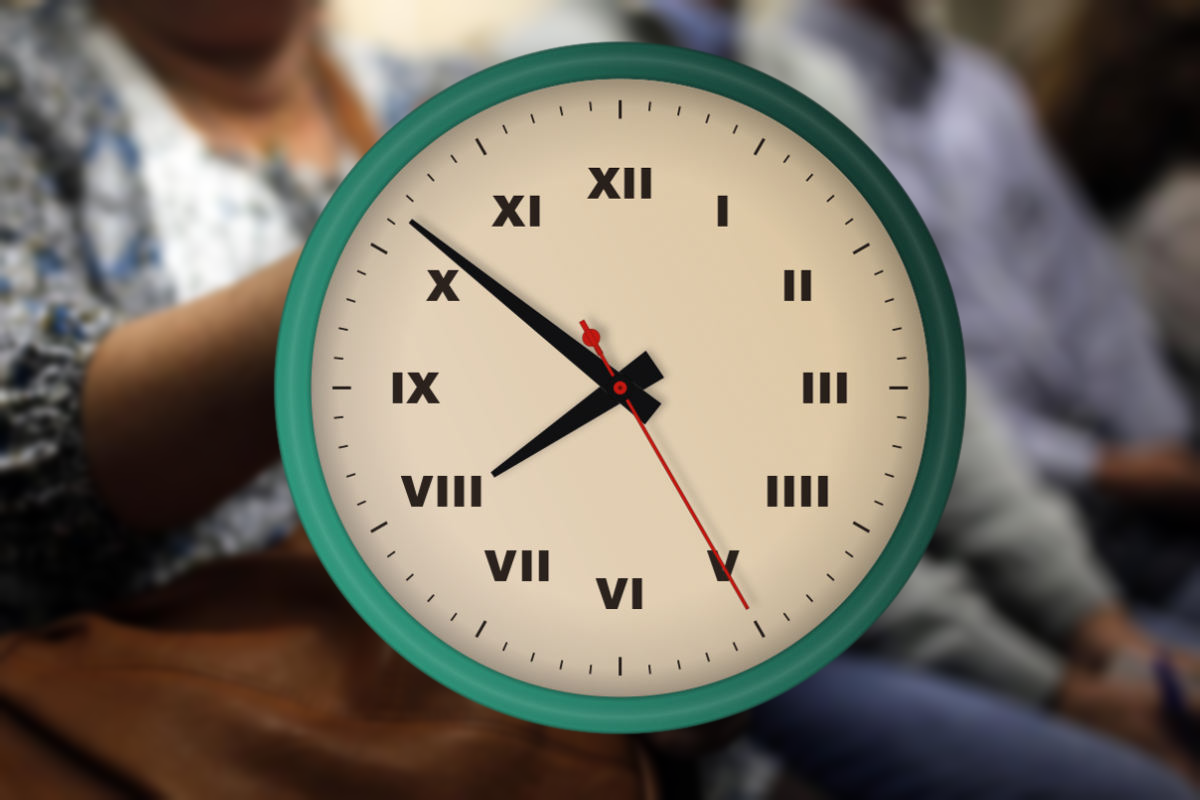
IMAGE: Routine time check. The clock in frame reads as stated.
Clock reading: 7:51:25
